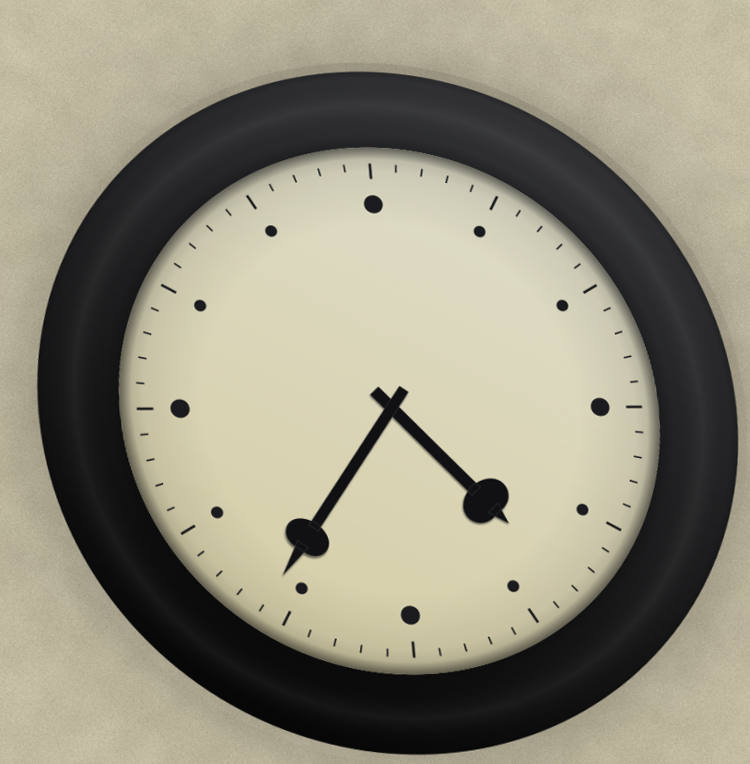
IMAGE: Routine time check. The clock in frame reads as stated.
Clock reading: 4:36
